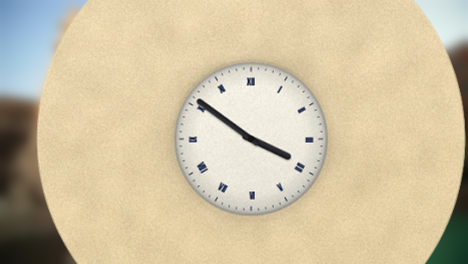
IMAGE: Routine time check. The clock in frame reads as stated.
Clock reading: 3:51
